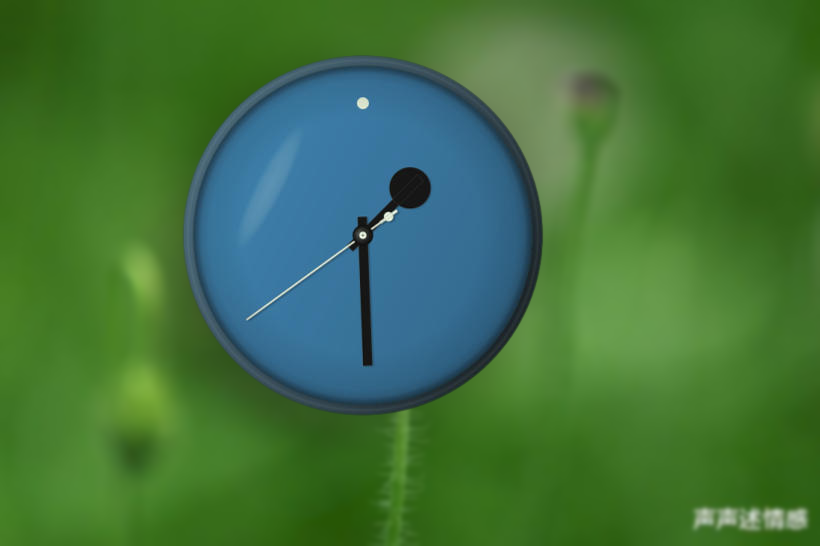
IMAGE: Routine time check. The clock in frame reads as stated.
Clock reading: 1:29:39
